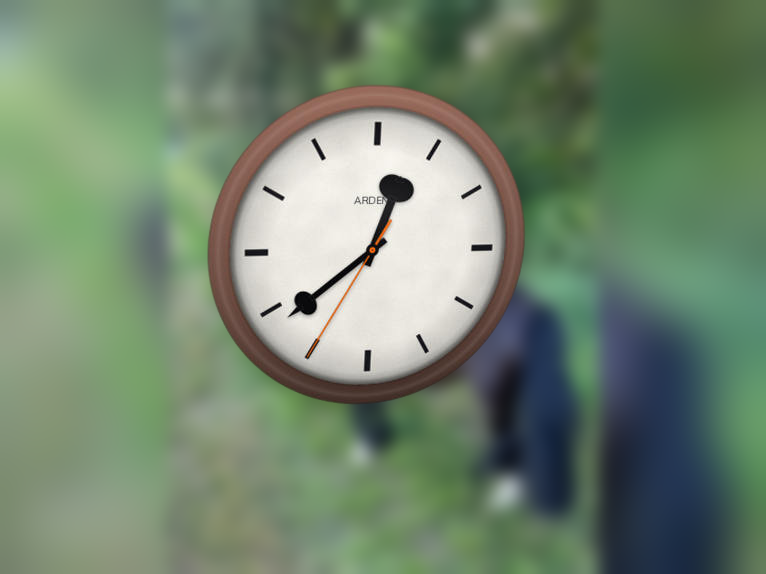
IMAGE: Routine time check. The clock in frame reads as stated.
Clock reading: 12:38:35
